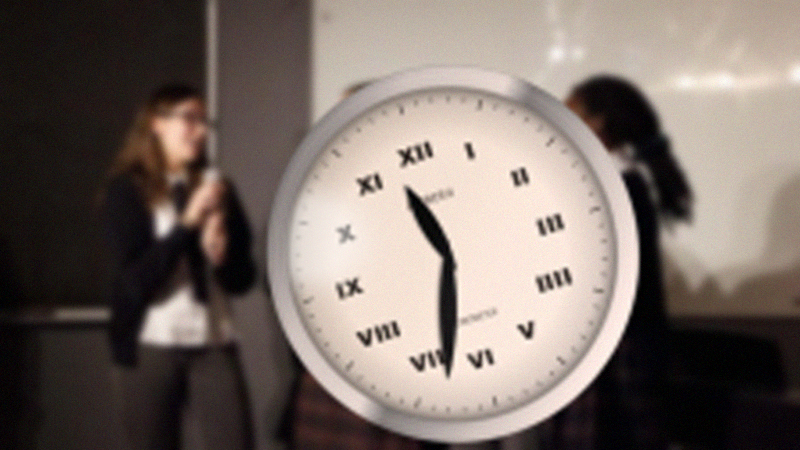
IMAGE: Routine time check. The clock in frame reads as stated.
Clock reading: 11:33
